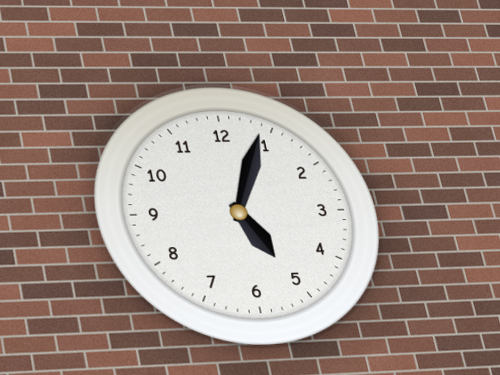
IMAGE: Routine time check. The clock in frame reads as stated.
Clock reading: 5:04
